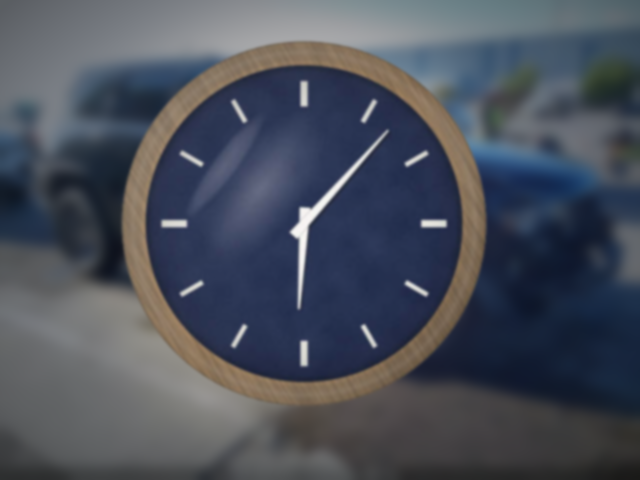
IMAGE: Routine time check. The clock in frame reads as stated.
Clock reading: 6:07
